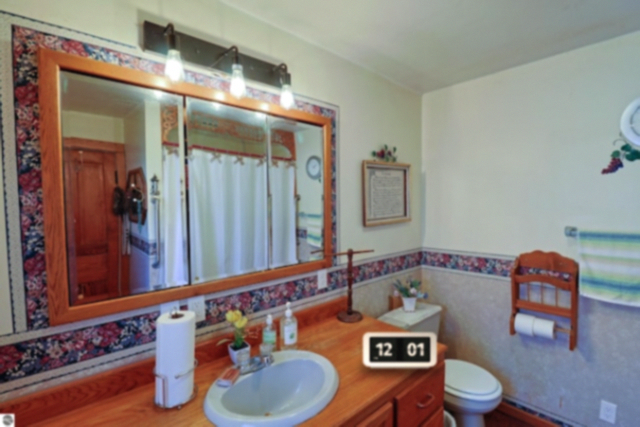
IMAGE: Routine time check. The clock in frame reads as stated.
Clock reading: 12:01
